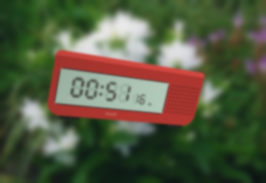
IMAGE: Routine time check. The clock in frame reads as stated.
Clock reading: 0:51
